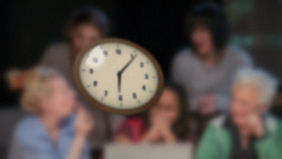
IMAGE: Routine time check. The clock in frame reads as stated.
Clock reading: 6:06
